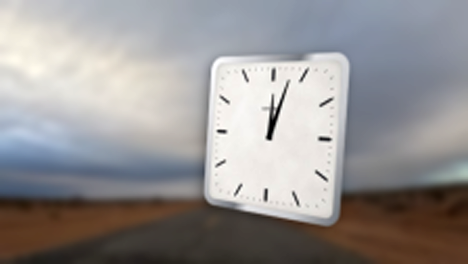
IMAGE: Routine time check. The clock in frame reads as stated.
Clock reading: 12:03
